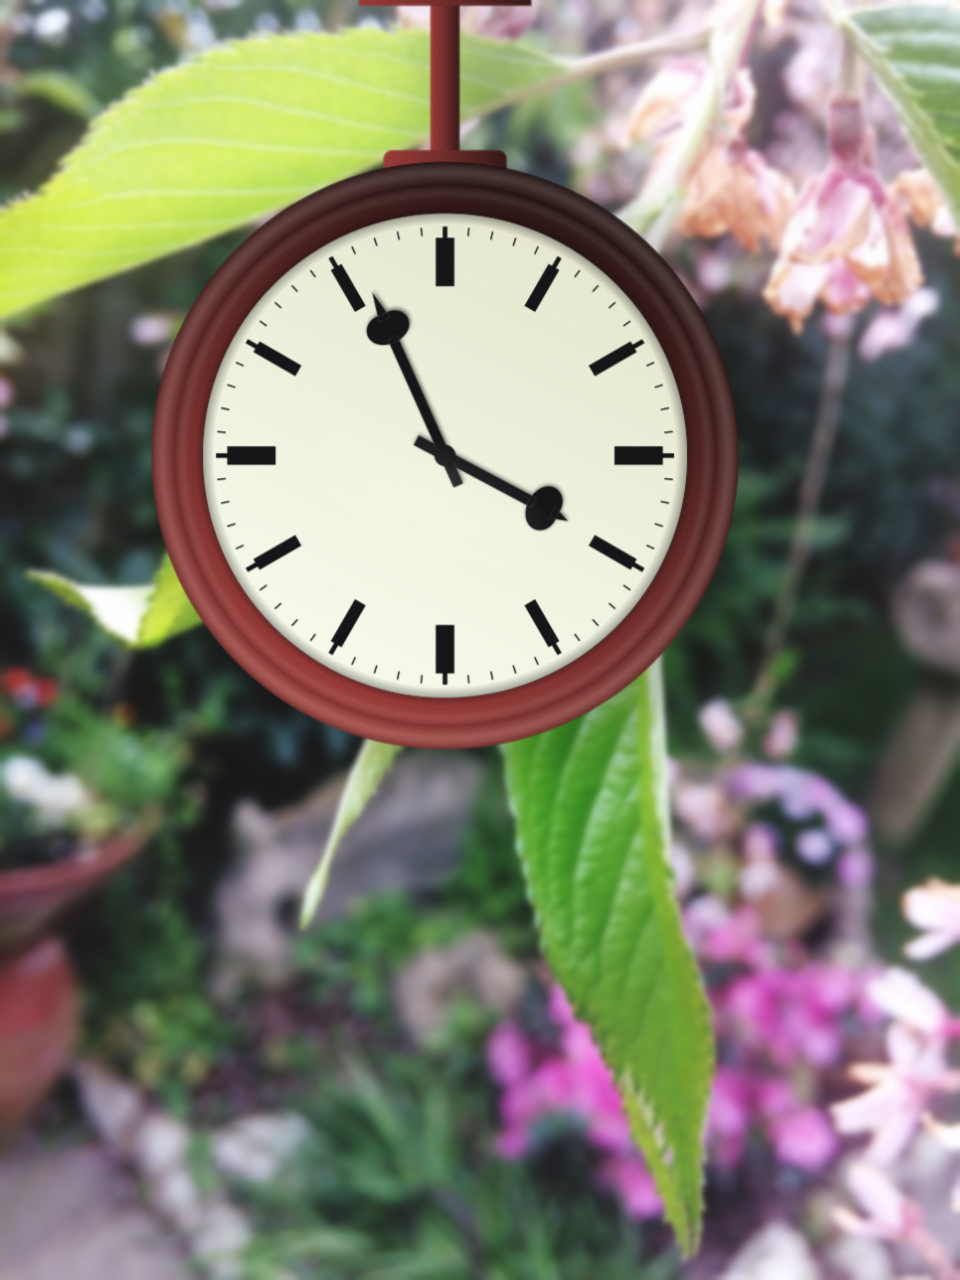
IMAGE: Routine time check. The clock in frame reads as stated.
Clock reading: 3:56
